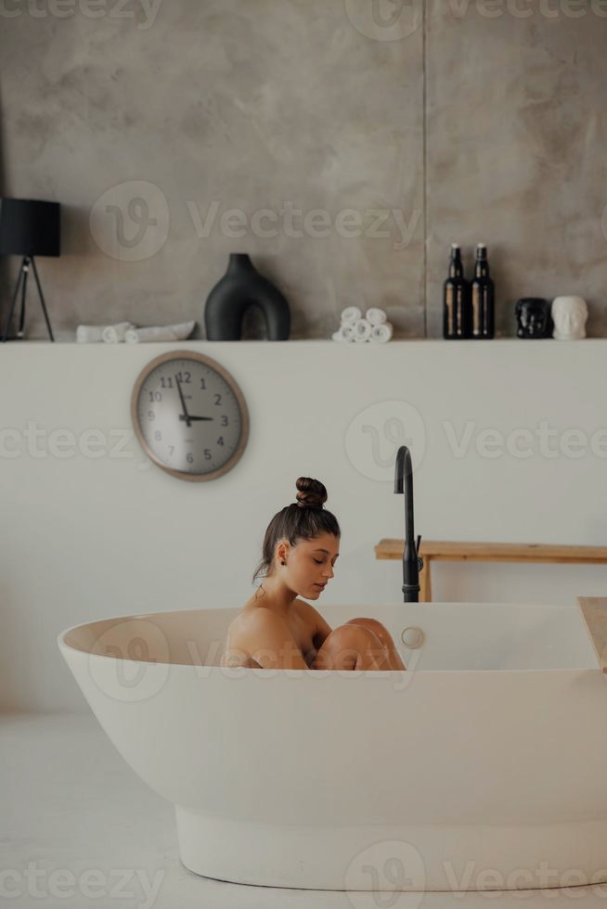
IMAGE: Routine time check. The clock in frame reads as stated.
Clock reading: 2:58
